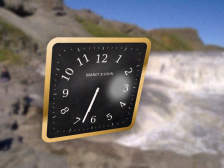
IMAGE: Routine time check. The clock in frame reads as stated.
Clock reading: 6:33
